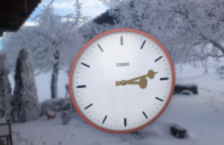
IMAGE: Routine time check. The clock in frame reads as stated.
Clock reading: 3:13
